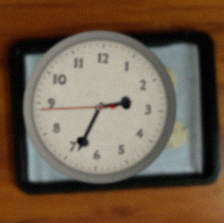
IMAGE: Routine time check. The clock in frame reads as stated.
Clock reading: 2:33:44
